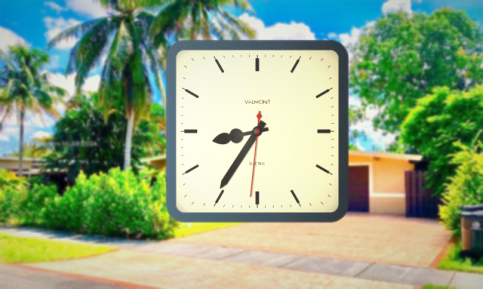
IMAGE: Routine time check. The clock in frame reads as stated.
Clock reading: 8:35:31
